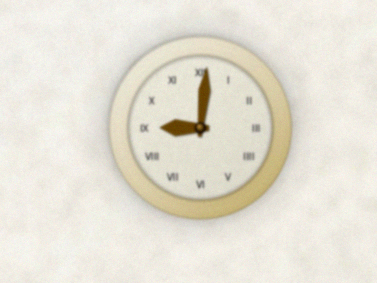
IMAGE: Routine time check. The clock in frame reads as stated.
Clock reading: 9:01
